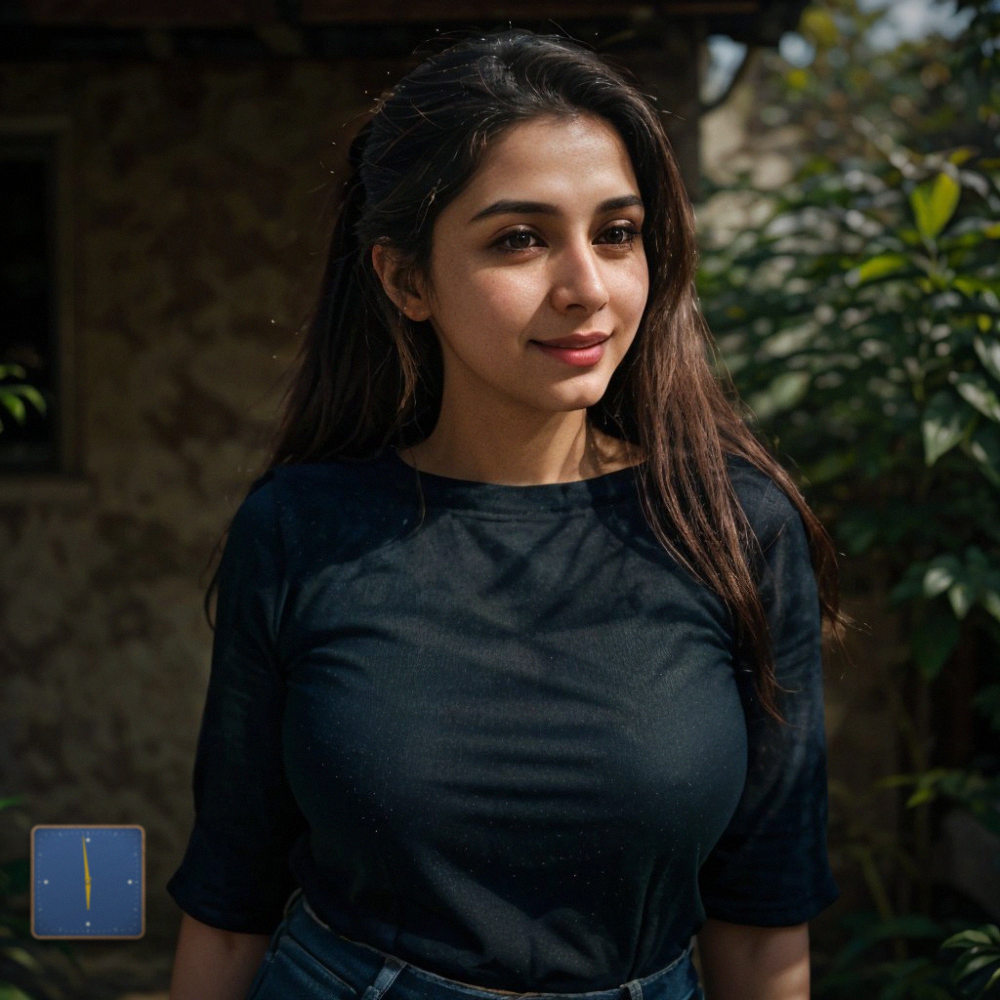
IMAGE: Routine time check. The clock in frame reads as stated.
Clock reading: 5:59
